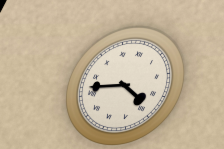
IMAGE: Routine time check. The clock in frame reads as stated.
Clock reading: 3:42
